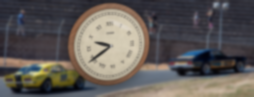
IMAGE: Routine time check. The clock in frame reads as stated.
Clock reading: 9:40
